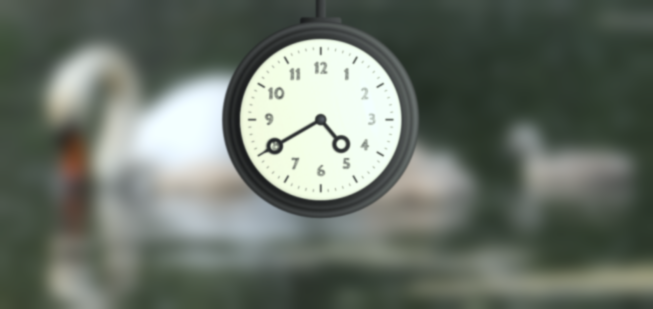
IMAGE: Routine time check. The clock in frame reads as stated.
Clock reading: 4:40
